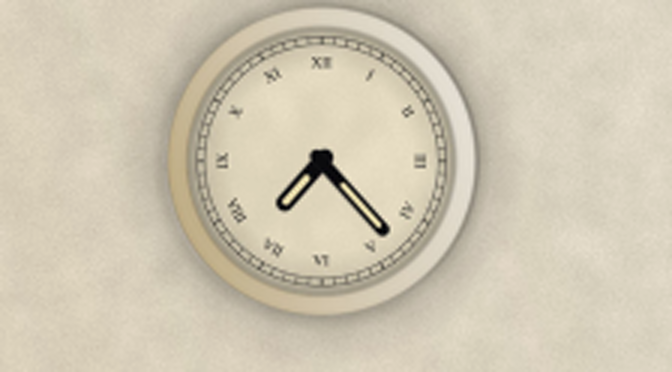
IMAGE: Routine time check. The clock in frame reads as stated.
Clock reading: 7:23
